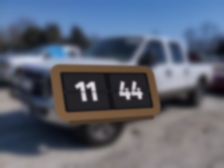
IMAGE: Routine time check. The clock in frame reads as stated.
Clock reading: 11:44
